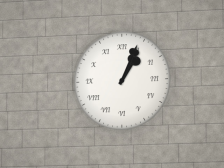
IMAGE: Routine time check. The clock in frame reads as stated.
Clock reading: 1:04
